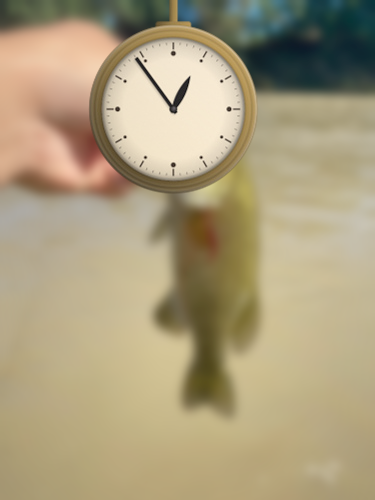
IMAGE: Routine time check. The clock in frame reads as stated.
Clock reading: 12:54
